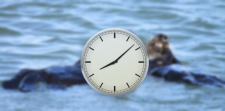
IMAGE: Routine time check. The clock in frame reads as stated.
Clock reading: 8:08
